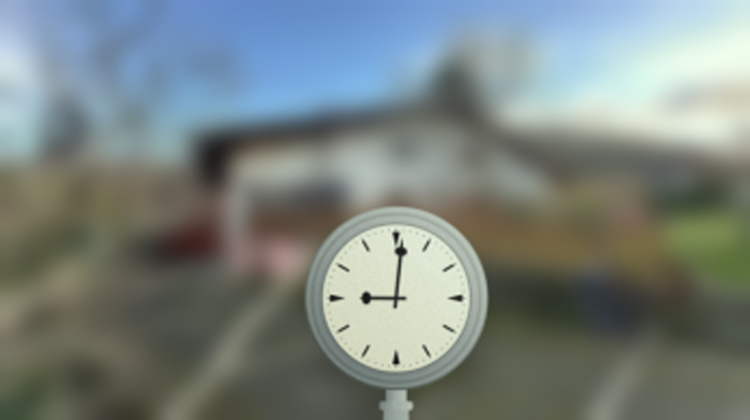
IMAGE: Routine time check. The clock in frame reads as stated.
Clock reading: 9:01
